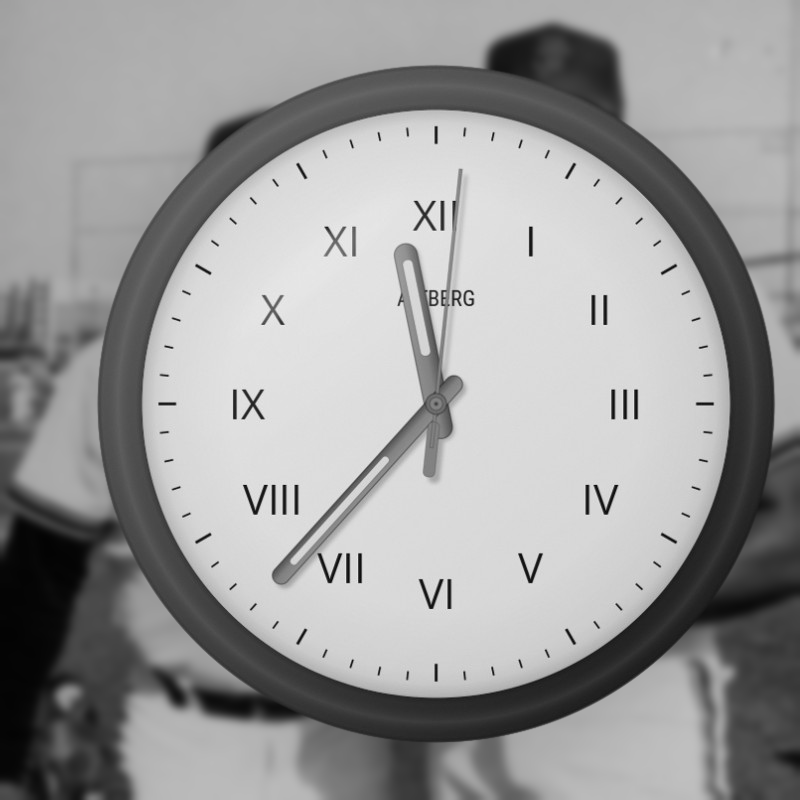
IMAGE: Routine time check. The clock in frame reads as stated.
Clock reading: 11:37:01
